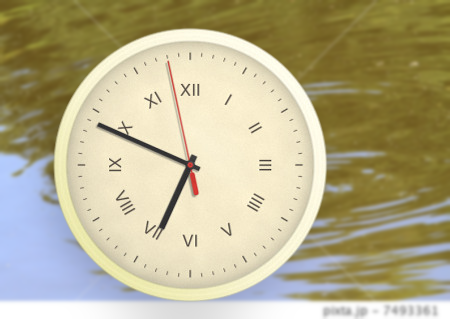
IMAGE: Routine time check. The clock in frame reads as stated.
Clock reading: 6:48:58
